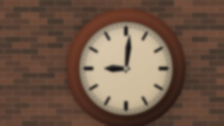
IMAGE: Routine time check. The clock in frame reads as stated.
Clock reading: 9:01
